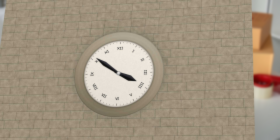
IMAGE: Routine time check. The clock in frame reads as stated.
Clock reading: 3:51
